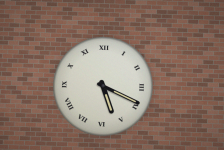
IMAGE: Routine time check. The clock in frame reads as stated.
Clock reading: 5:19
